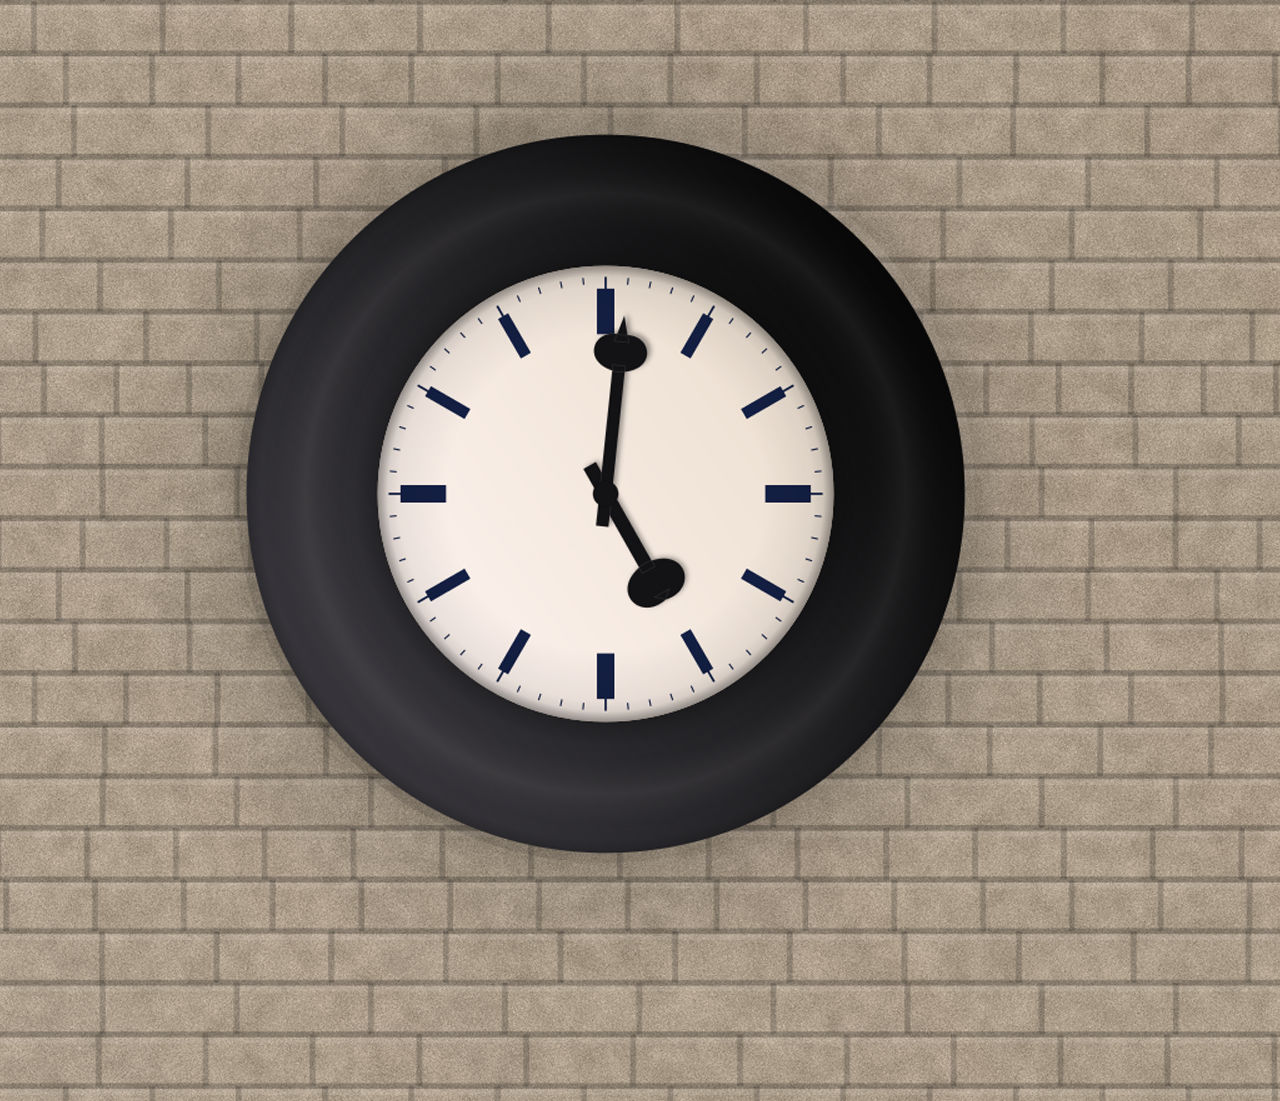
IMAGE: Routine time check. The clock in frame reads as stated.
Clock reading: 5:01
